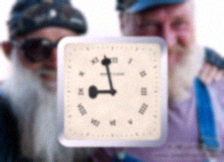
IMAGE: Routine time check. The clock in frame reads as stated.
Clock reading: 8:58
